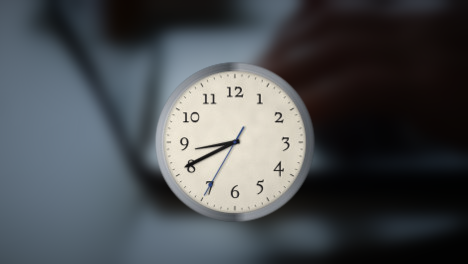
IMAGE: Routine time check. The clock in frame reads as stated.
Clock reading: 8:40:35
